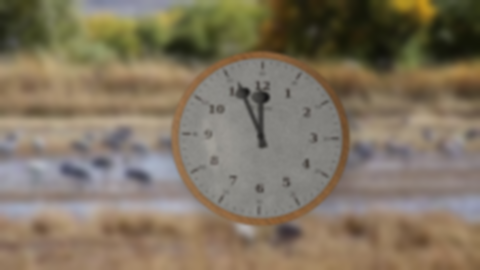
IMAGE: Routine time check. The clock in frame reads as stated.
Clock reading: 11:56
